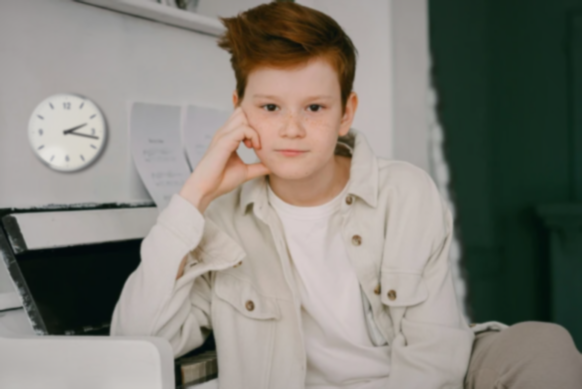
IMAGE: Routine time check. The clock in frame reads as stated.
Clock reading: 2:17
